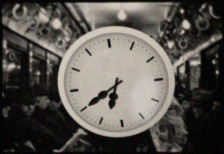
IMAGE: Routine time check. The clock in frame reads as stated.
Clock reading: 6:40
